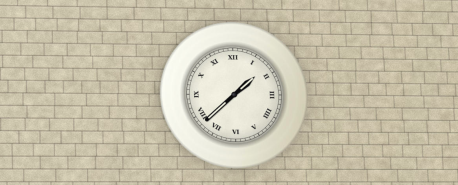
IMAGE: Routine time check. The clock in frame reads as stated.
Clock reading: 1:38
